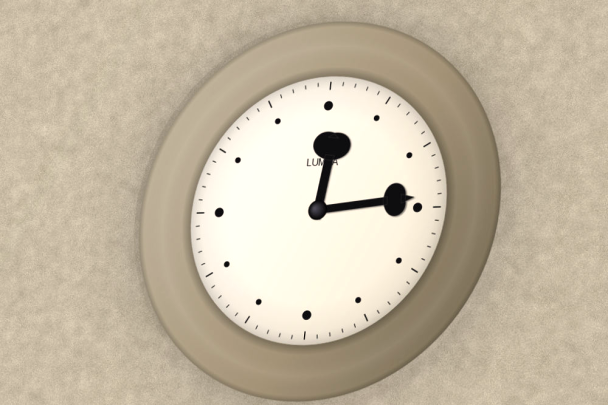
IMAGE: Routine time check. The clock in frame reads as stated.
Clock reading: 12:14
